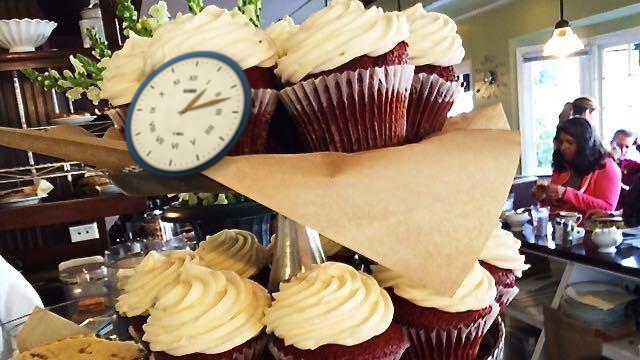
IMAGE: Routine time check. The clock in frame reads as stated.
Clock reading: 1:12
